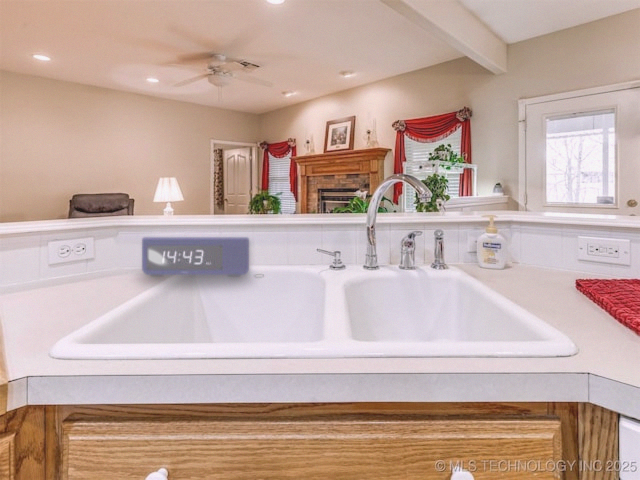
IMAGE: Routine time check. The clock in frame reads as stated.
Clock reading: 14:43
